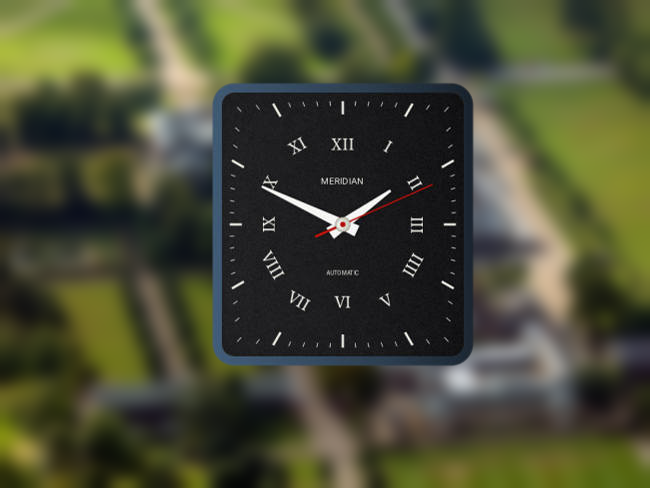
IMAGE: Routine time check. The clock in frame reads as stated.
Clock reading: 1:49:11
